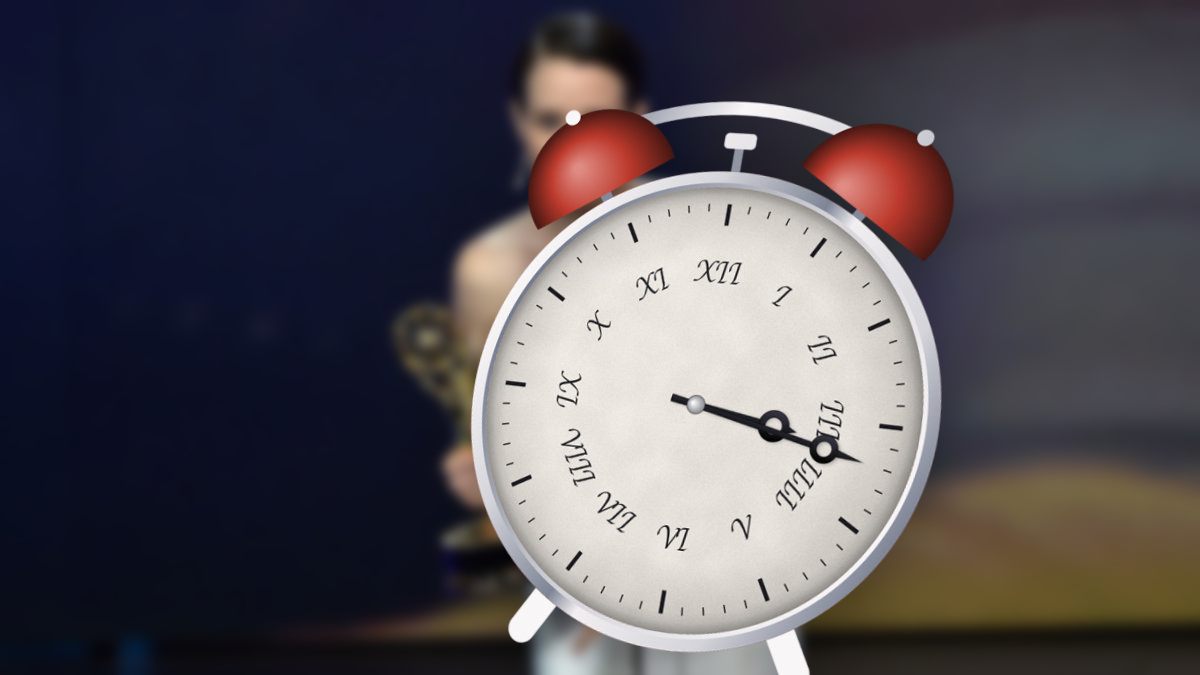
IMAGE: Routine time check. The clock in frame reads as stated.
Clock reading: 3:17
